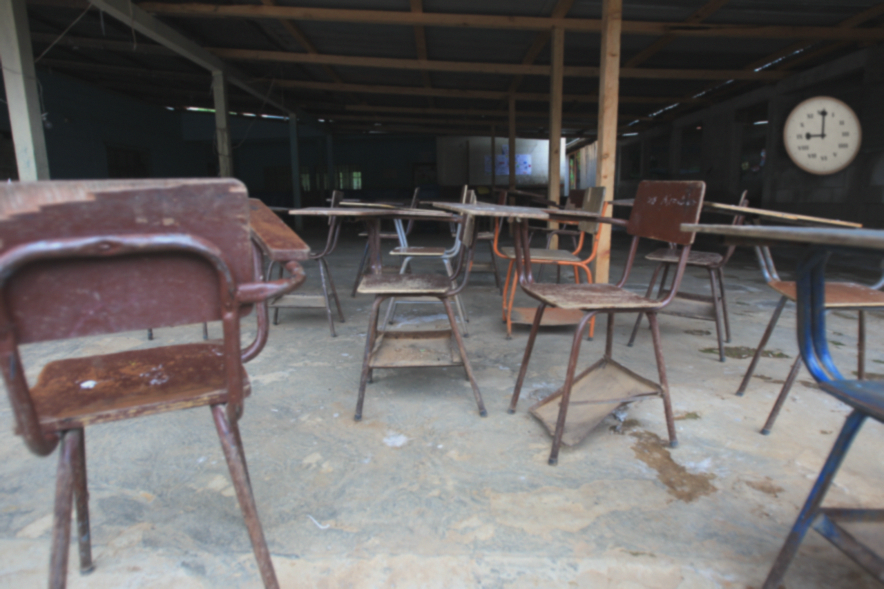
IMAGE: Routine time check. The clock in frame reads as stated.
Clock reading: 9:01
